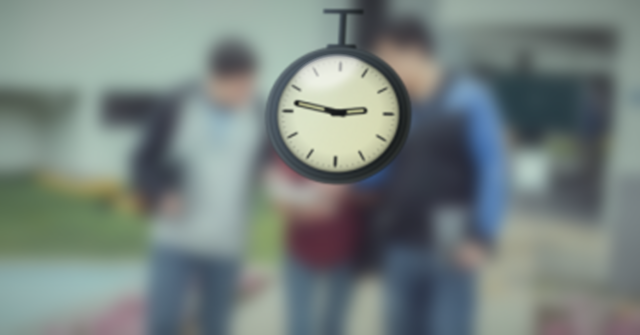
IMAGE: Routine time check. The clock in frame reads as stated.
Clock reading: 2:47
